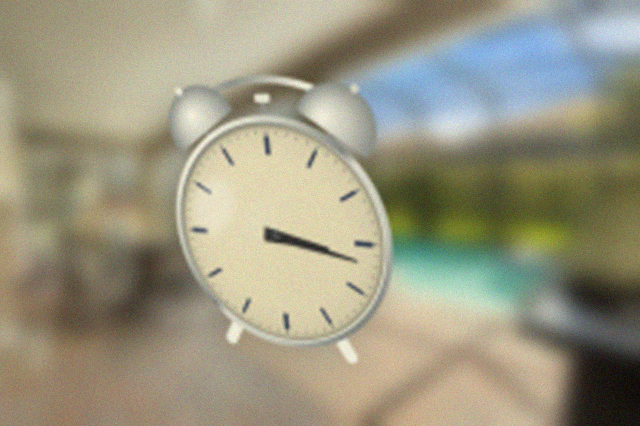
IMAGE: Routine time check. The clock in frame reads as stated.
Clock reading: 3:17
